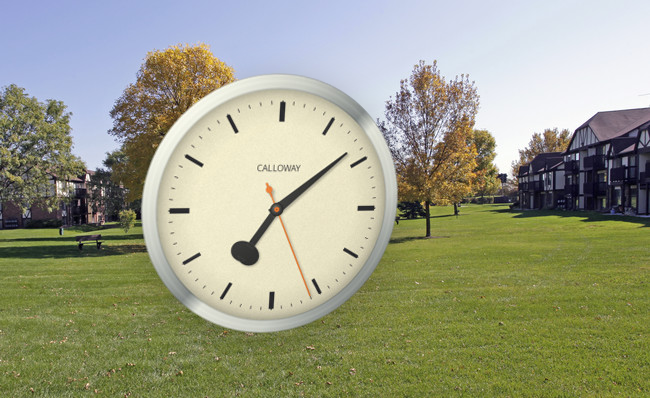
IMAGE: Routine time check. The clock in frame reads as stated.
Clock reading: 7:08:26
